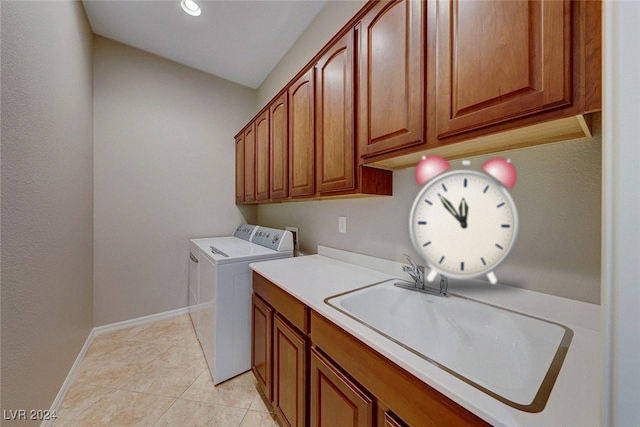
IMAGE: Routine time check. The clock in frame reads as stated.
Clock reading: 11:53
